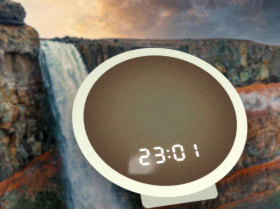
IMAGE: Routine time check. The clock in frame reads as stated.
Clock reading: 23:01
